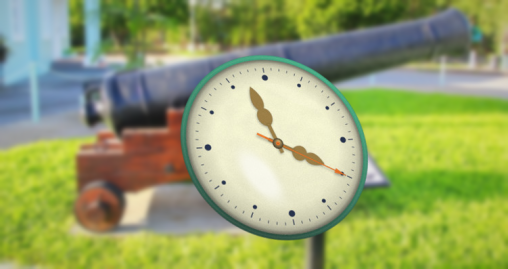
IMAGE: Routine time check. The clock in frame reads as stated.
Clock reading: 3:57:20
